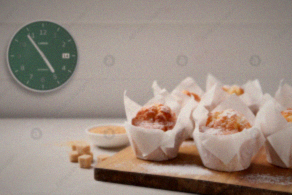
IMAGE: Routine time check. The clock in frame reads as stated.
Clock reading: 4:54
